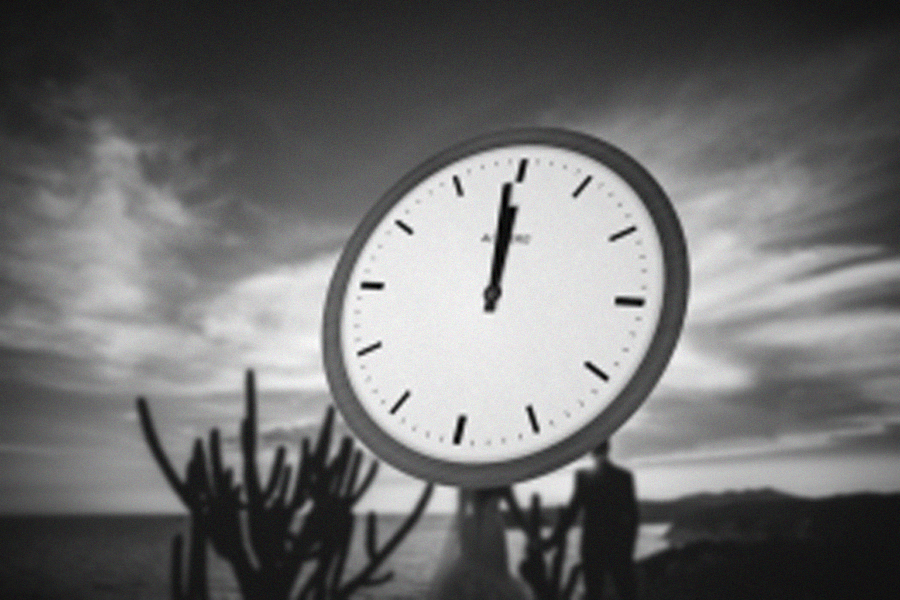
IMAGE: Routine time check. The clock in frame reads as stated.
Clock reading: 11:59
